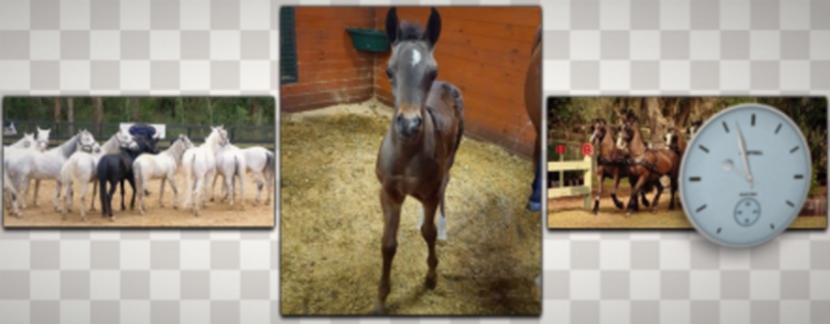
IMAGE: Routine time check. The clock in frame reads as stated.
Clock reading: 9:57
